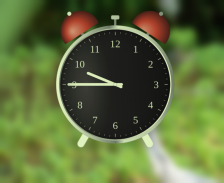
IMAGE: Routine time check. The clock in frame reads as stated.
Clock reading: 9:45
